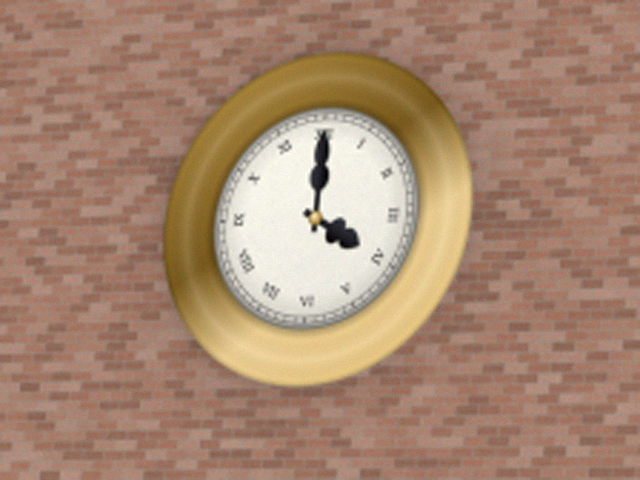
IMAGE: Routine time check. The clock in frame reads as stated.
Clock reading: 4:00
